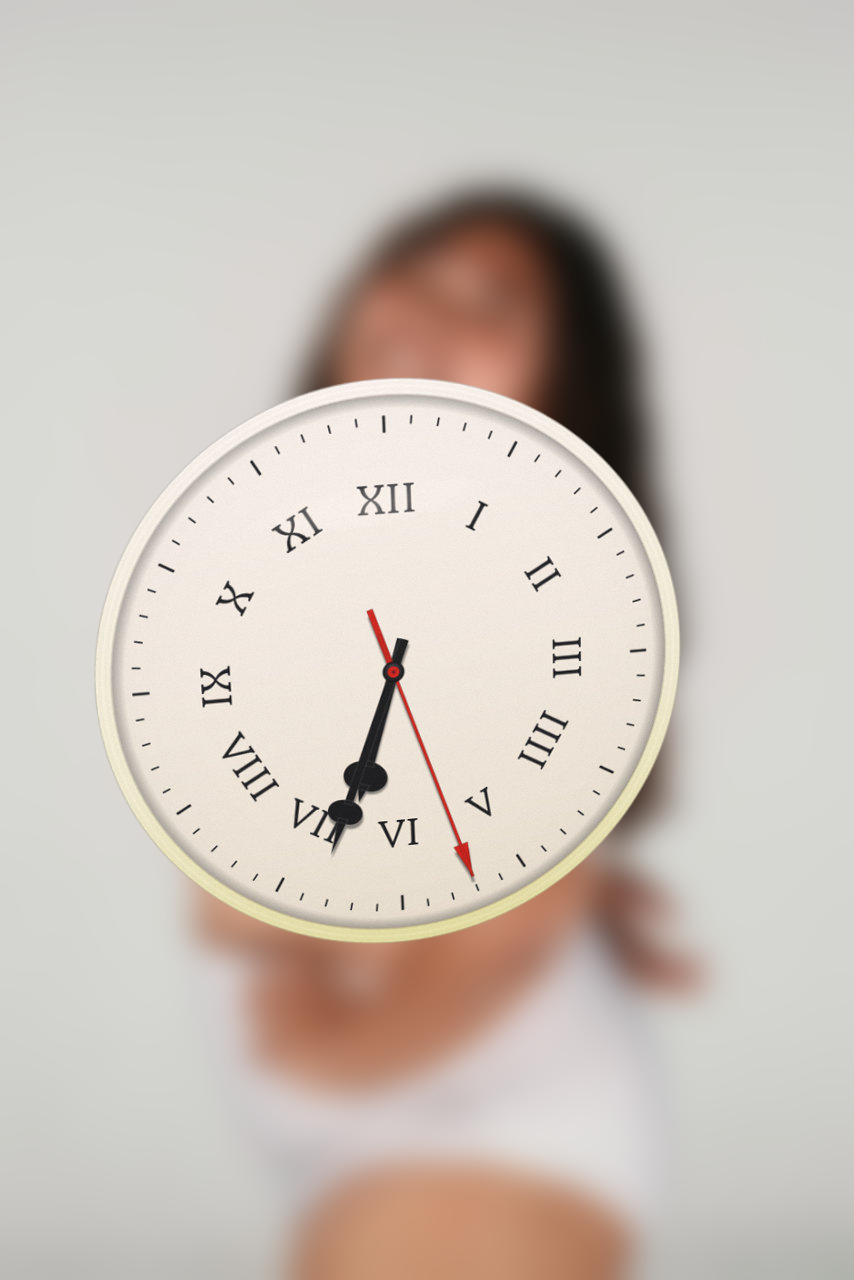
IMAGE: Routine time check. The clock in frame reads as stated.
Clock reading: 6:33:27
